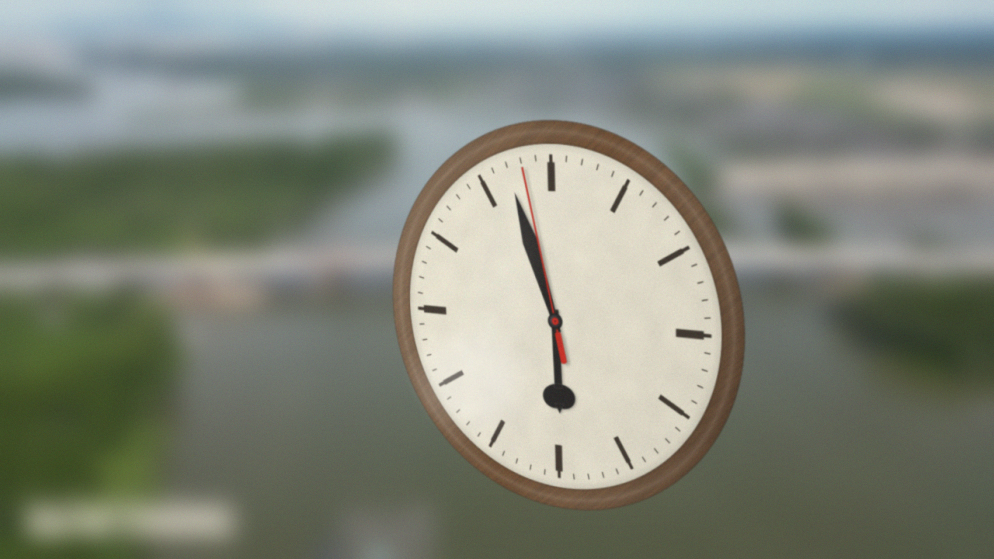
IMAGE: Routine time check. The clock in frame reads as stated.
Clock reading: 5:56:58
